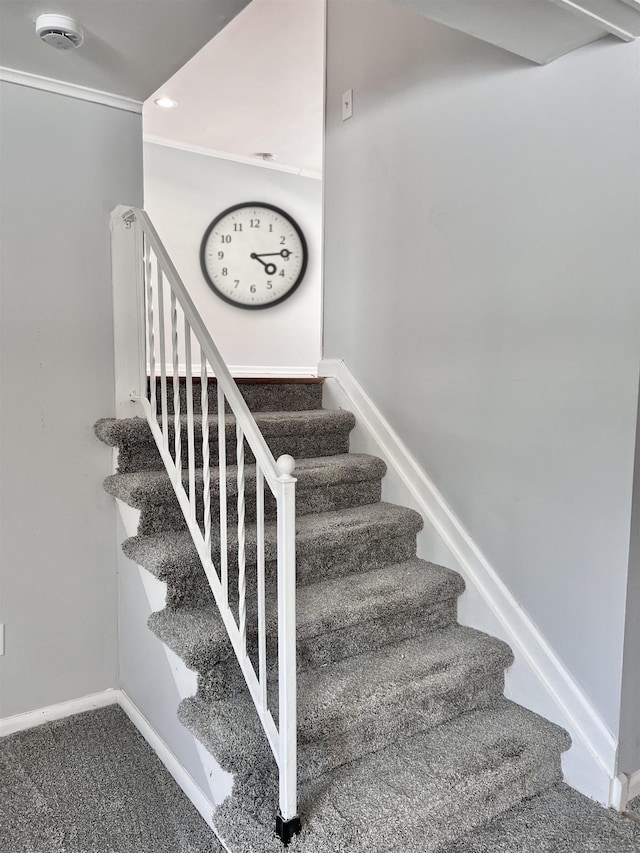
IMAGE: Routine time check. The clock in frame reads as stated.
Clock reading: 4:14
